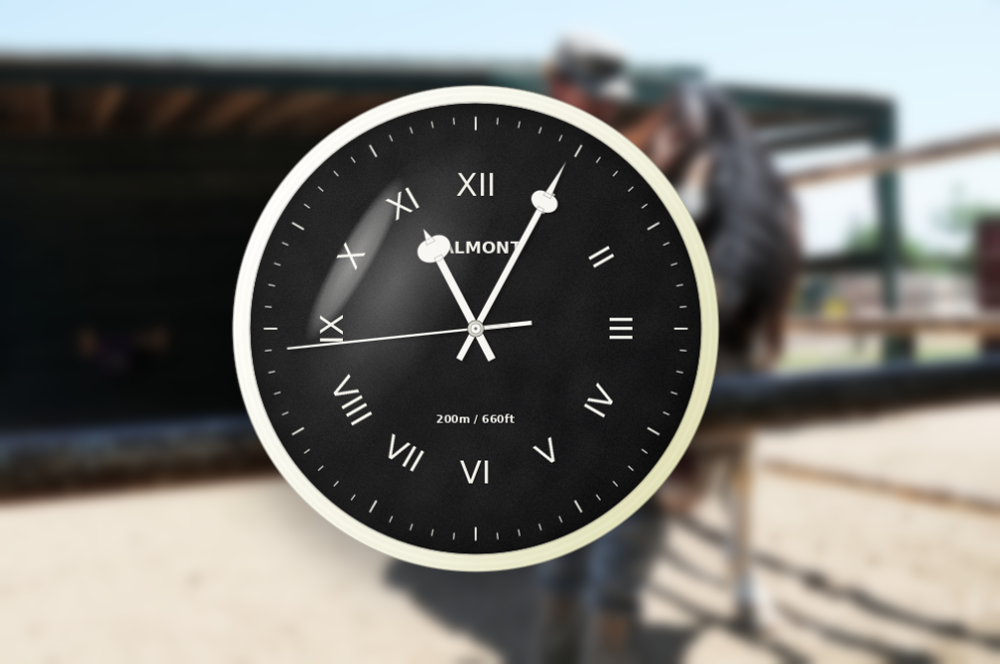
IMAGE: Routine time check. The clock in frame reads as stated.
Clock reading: 11:04:44
